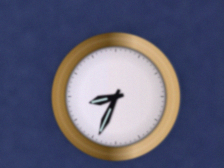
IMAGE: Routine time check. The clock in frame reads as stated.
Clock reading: 8:34
